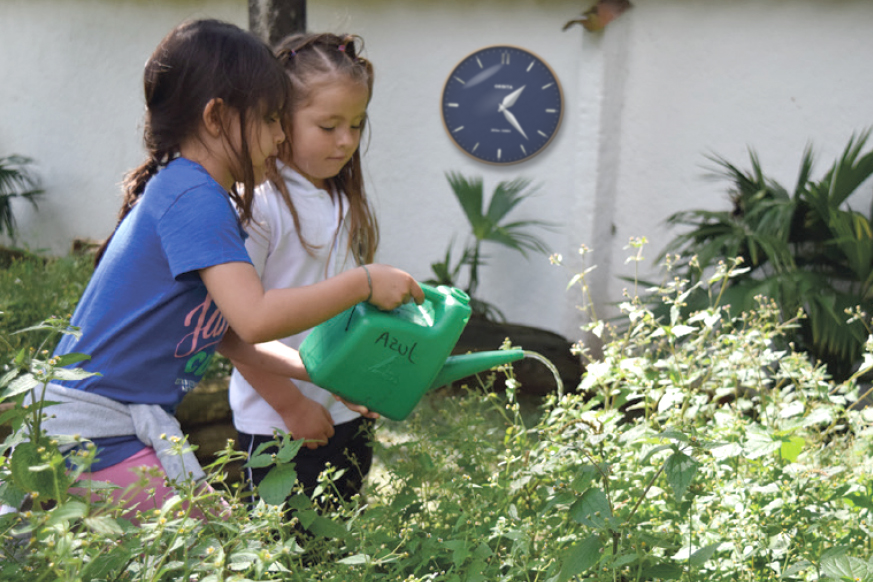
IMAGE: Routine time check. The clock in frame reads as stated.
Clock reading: 1:23
